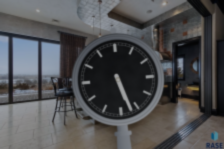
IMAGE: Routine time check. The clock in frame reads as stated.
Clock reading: 5:27
